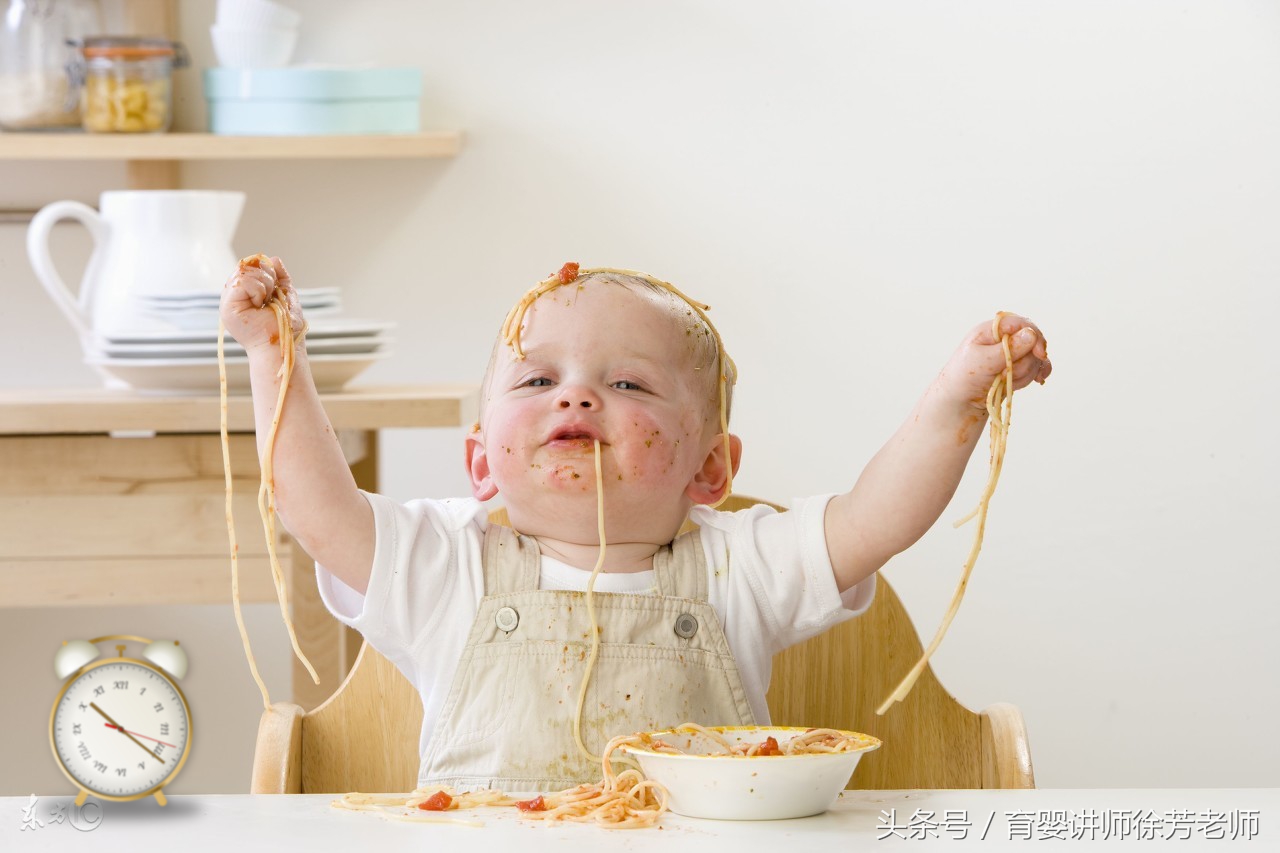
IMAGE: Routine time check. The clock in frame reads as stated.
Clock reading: 10:21:18
